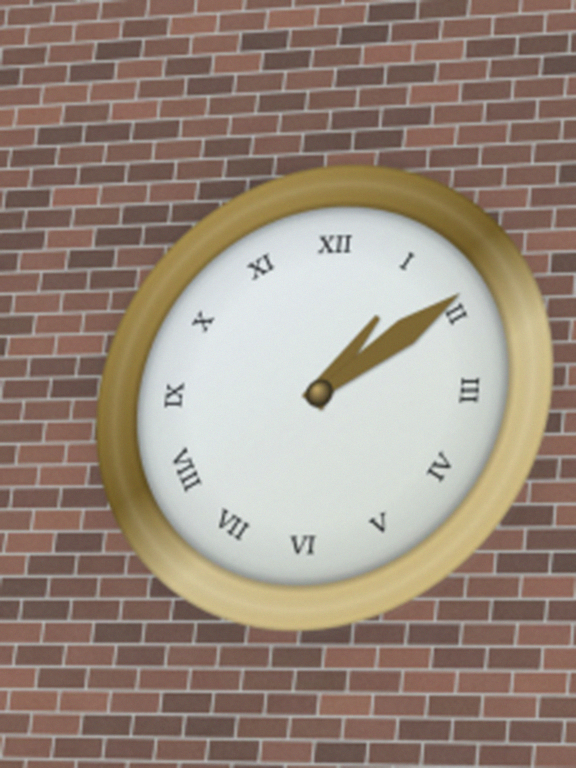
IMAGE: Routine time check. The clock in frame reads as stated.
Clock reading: 1:09
